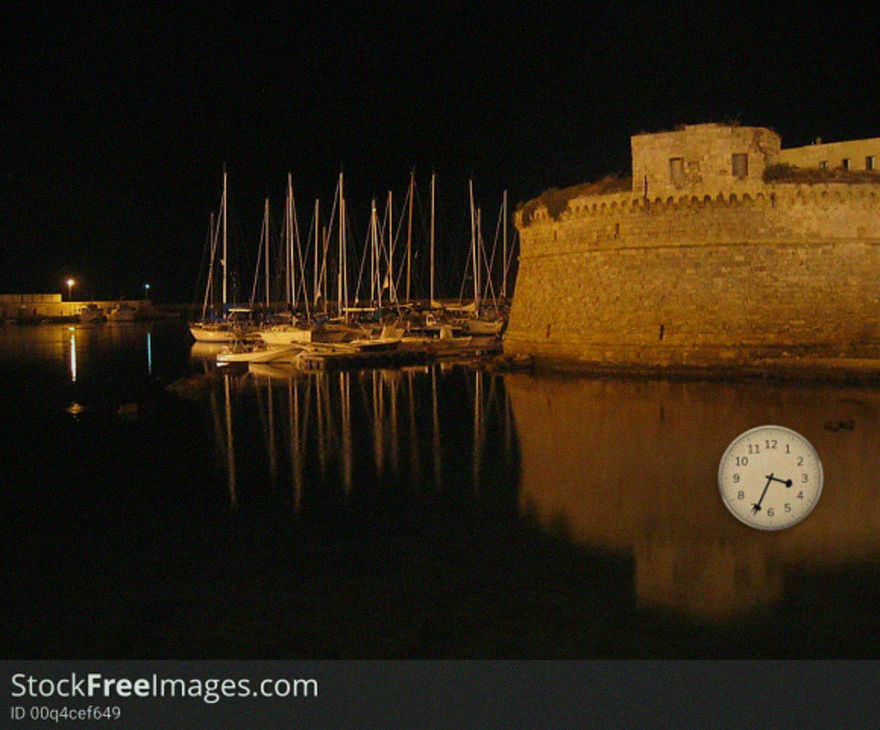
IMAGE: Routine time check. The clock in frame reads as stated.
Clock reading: 3:34
